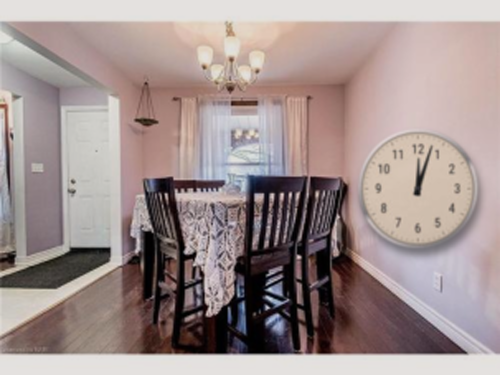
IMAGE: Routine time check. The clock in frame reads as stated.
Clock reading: 12:03
